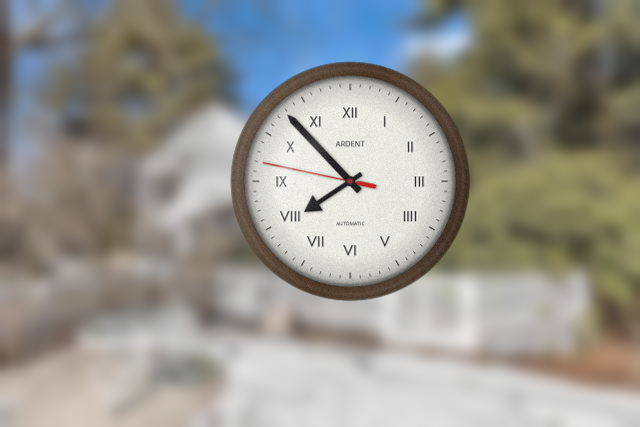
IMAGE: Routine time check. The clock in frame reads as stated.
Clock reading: 7:52:47
